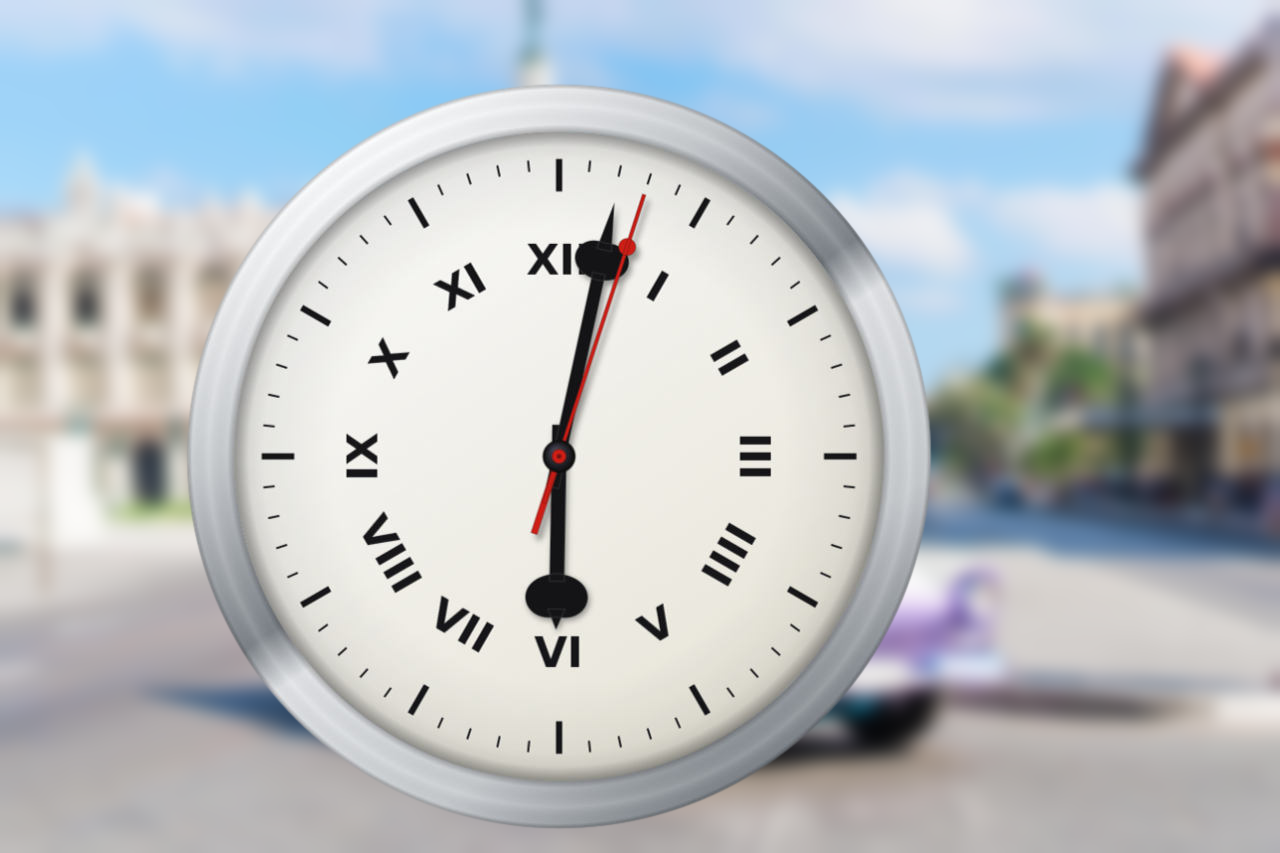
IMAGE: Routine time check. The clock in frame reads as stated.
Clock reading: 6:02:03
